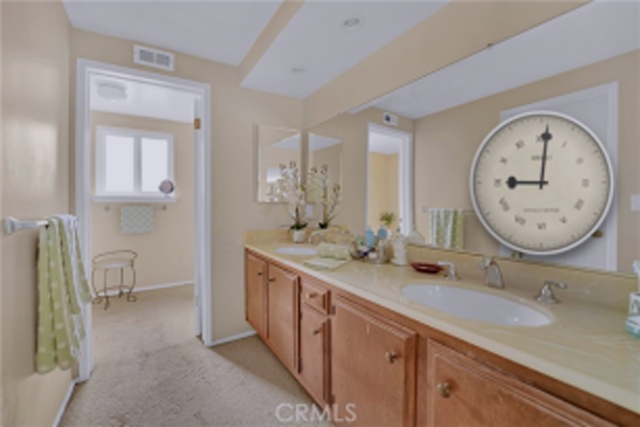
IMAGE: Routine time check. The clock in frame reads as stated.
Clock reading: 9:01
